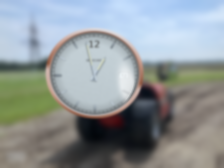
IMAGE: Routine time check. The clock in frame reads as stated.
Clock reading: 12:58
